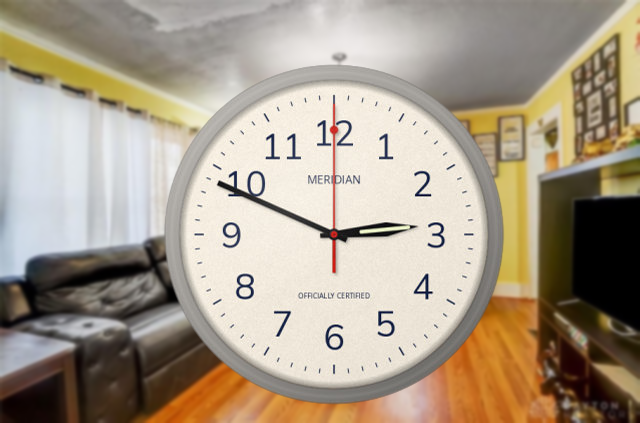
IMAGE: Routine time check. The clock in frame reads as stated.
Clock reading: 2:49:00
